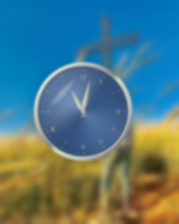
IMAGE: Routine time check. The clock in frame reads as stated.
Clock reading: 11:02
